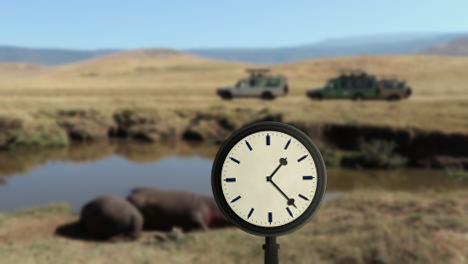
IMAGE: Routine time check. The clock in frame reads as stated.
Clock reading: 1:23
